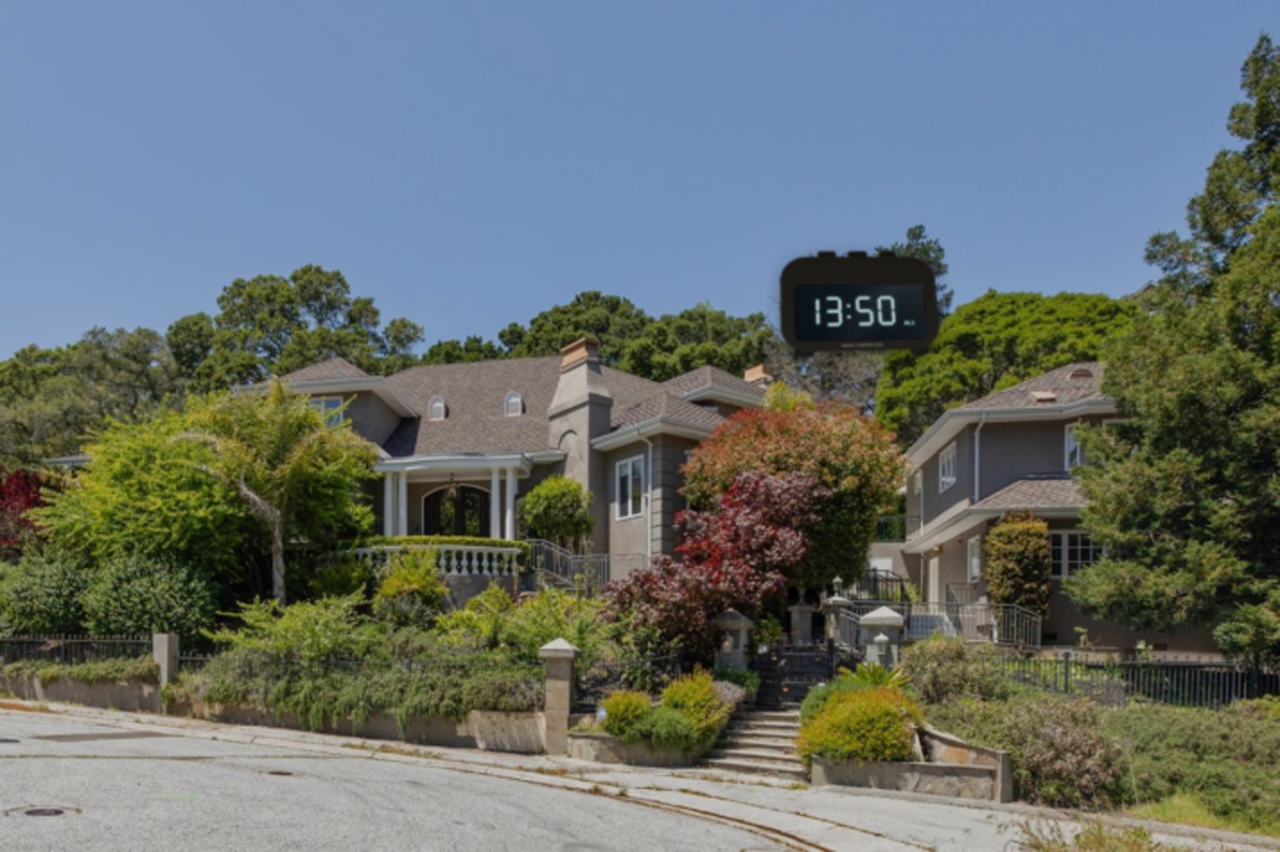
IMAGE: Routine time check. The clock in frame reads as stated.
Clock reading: 13:50
